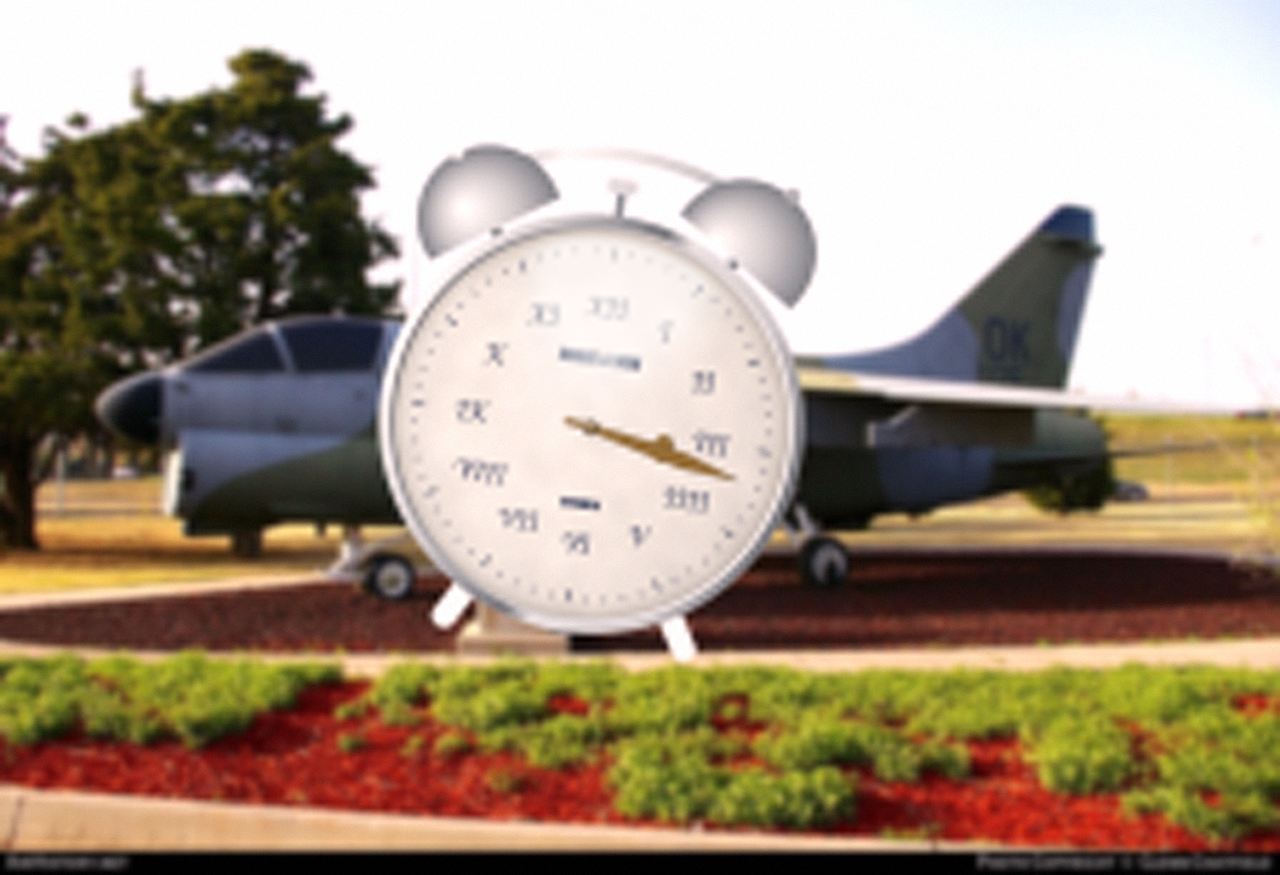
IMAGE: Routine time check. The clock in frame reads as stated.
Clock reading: 3:17
